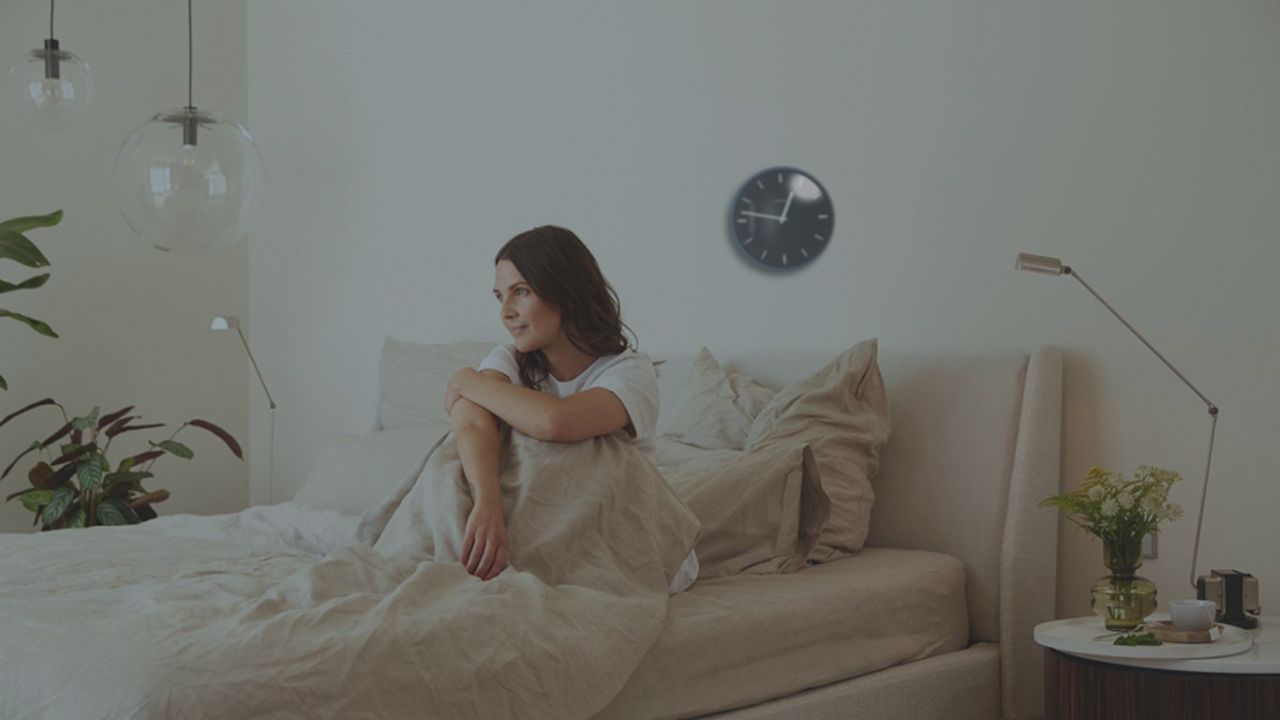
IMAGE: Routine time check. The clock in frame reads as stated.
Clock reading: 12:47
